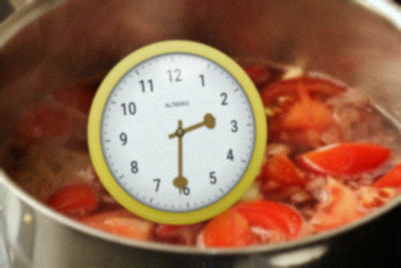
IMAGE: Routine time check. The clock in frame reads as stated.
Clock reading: 2:31
